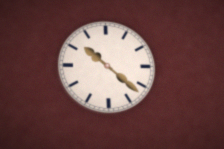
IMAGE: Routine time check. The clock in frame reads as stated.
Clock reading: 10:22
